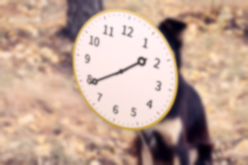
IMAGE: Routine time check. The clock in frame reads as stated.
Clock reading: 1:39
